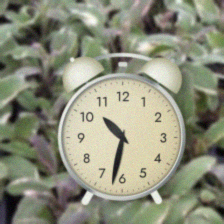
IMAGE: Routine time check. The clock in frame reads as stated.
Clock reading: 10:32
